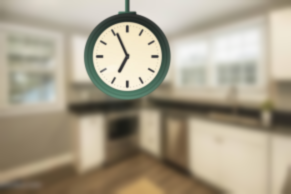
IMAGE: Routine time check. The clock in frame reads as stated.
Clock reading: 6:56
